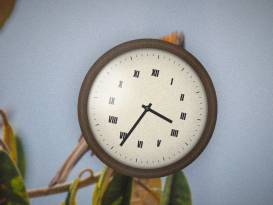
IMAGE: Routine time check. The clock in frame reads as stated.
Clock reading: 3:34
